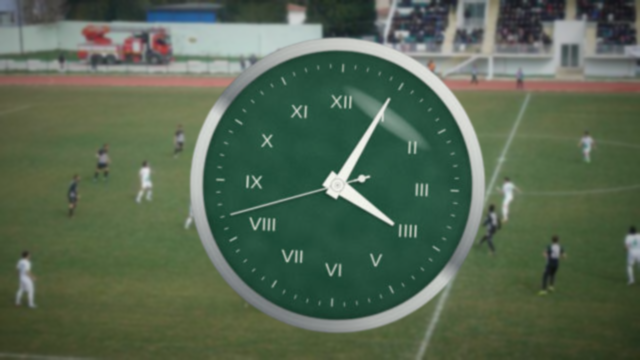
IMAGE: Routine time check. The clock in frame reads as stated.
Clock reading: 4:04:42
